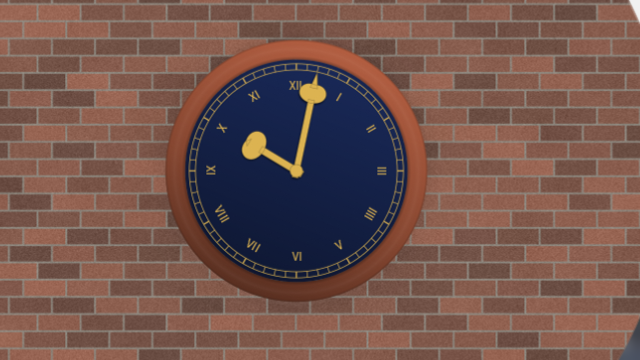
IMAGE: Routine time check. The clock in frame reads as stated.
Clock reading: 10:02
